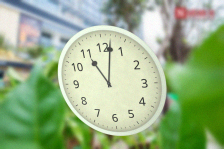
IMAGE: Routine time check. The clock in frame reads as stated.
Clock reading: 11:02
